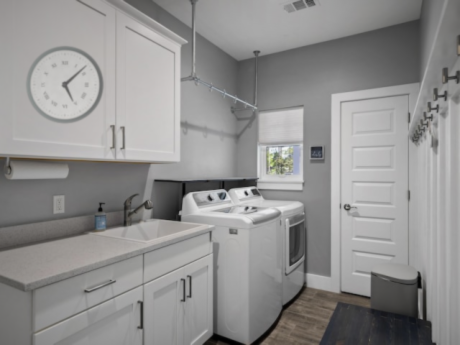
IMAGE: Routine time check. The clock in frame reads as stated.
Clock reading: 5:08
